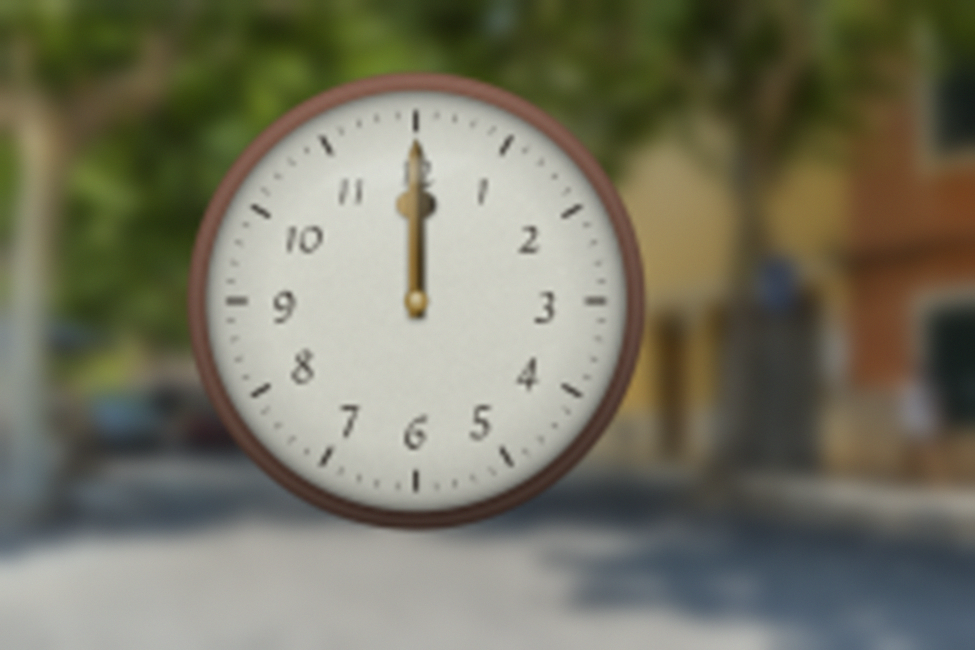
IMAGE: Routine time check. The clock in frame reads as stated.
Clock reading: 12:00
